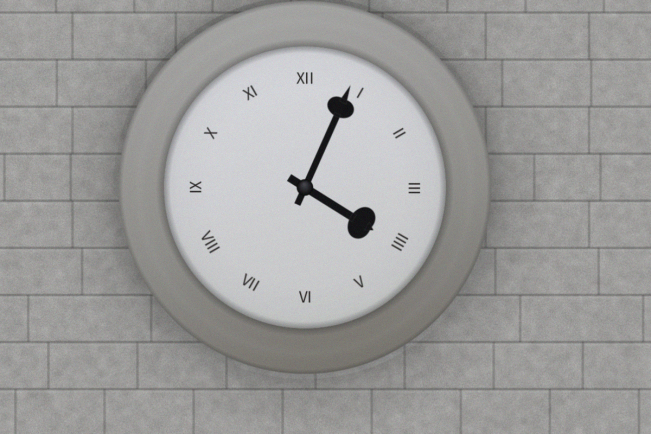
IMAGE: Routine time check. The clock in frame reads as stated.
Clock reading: 4:04
